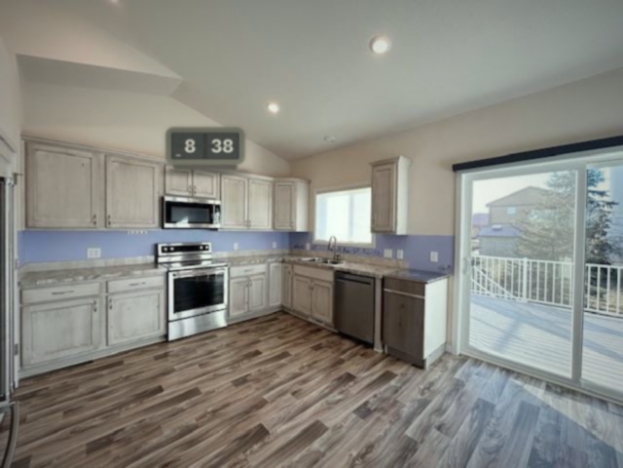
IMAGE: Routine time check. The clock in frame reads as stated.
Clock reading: 8:38
